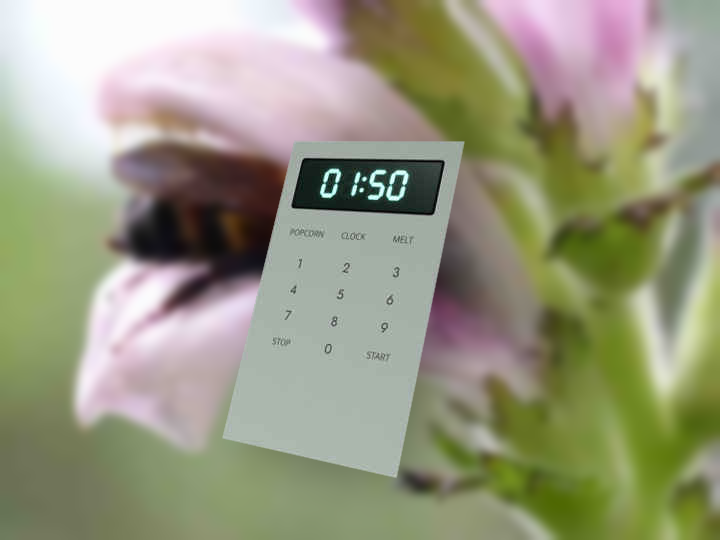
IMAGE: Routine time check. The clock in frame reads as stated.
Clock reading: 1:50
